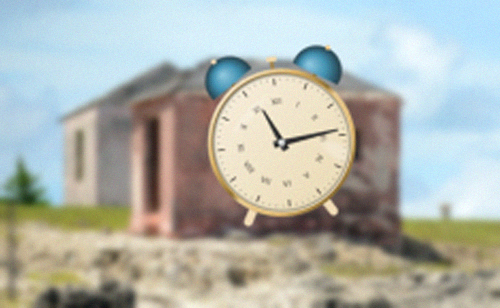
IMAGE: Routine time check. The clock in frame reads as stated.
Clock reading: 11:14
